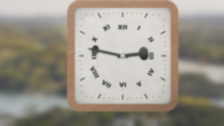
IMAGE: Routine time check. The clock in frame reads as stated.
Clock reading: 2:47
